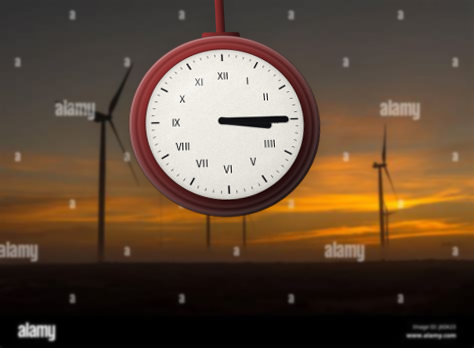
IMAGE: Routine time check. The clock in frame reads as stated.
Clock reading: 3:15
